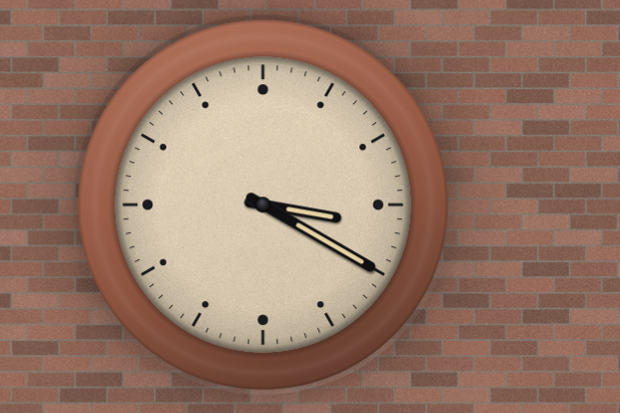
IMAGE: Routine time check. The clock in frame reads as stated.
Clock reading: 3:20
